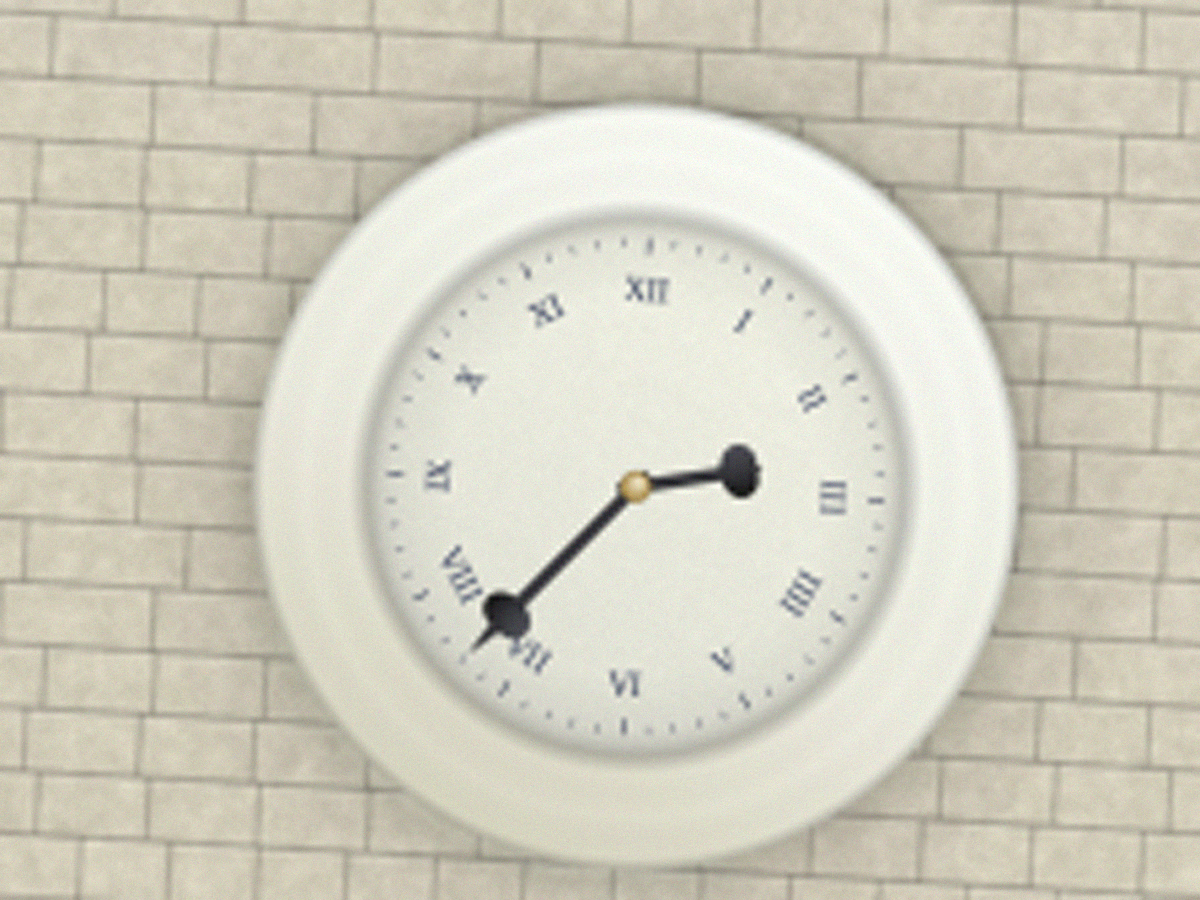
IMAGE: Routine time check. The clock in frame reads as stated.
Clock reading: 2:37
